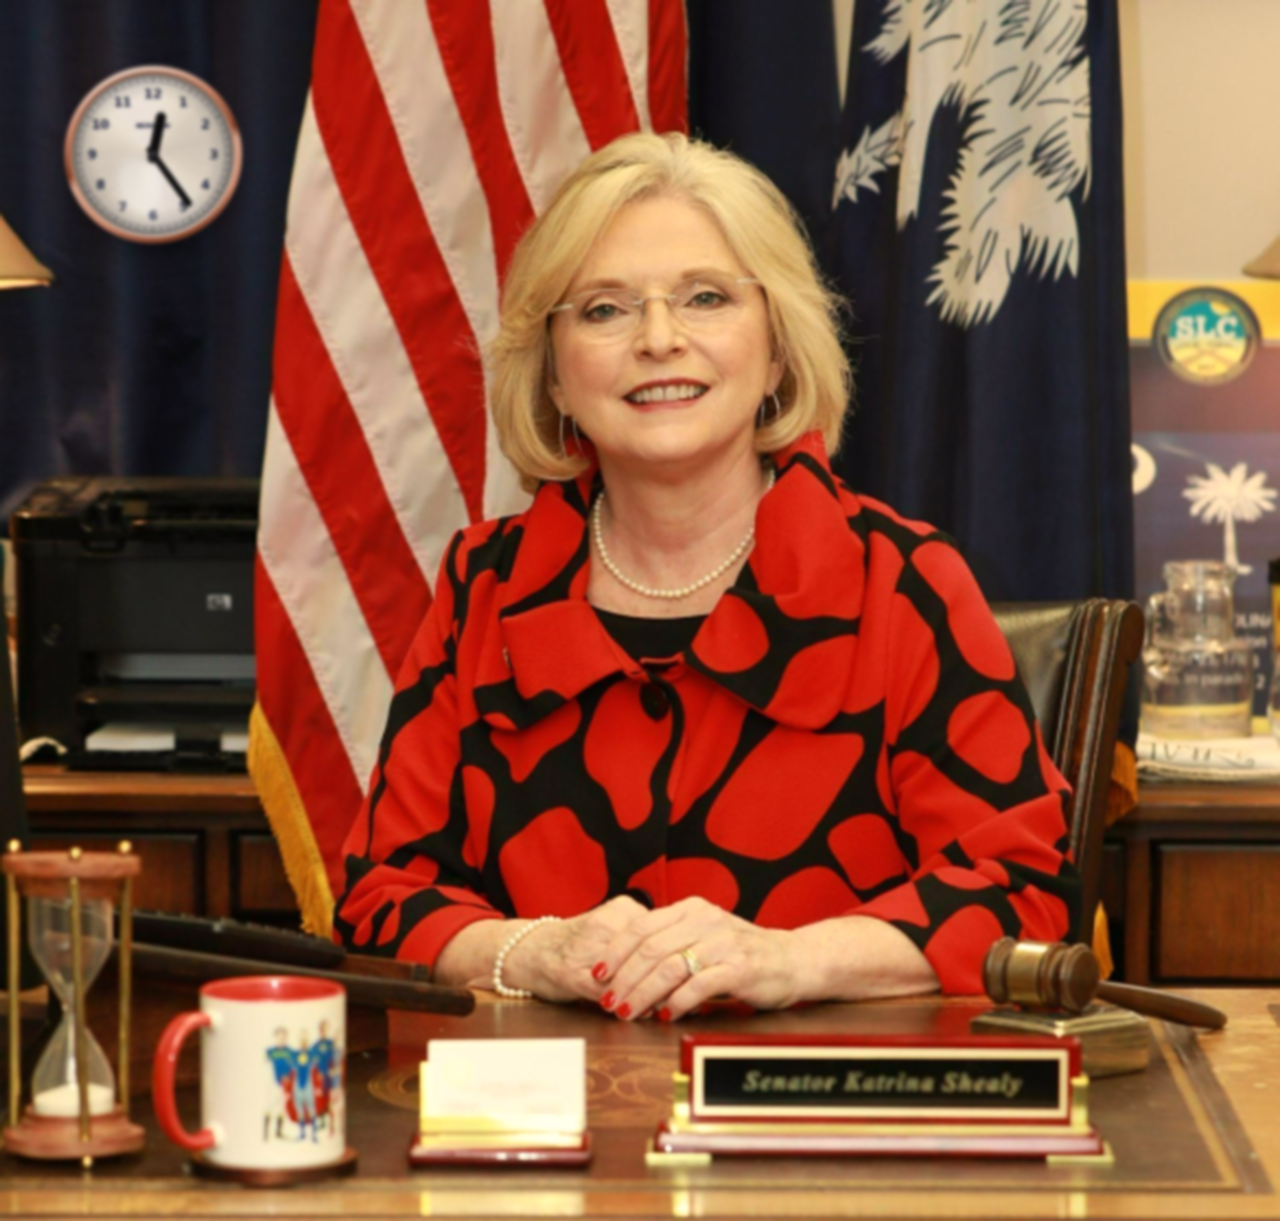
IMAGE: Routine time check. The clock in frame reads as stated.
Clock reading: 12:24
